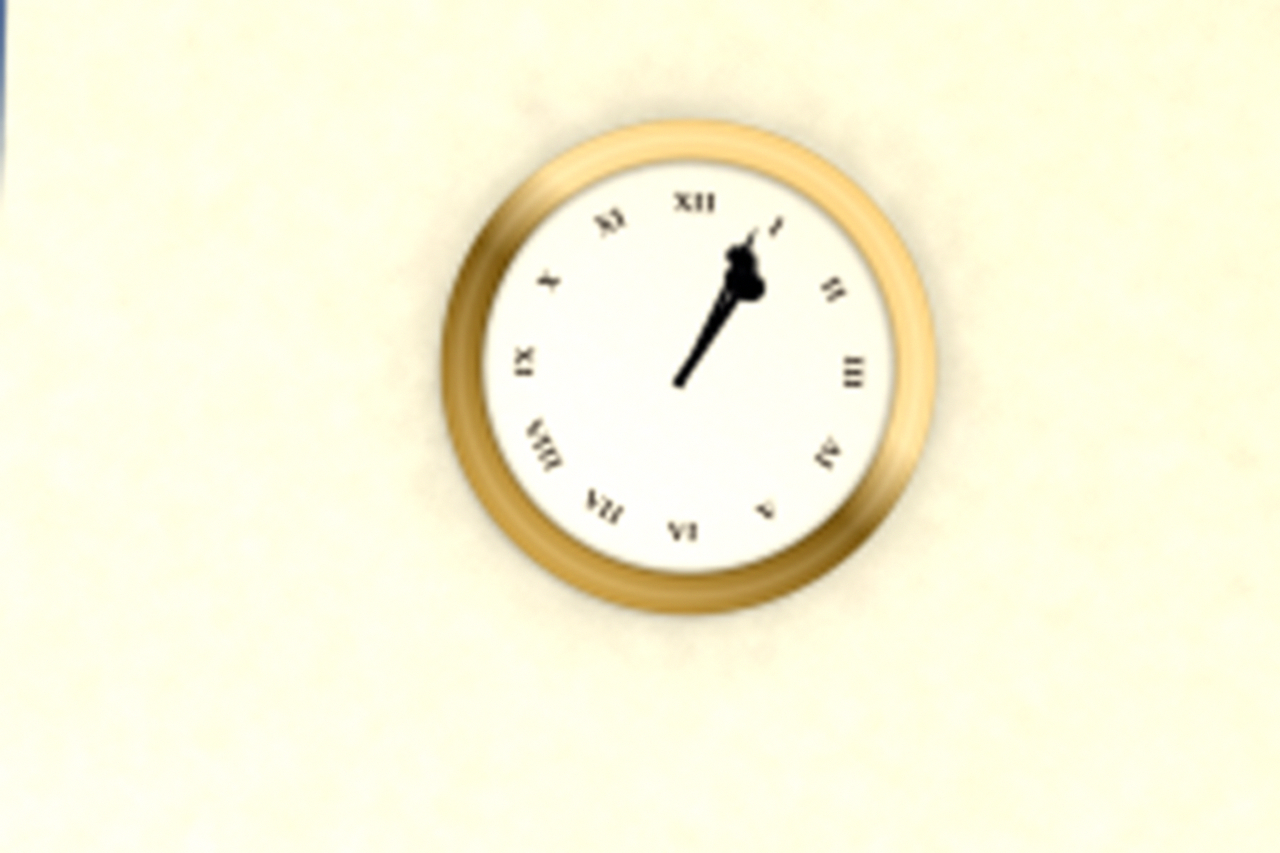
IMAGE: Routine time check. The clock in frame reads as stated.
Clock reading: 1:04
